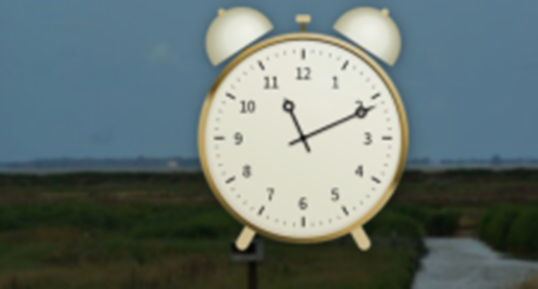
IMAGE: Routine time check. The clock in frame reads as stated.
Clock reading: 11:11
